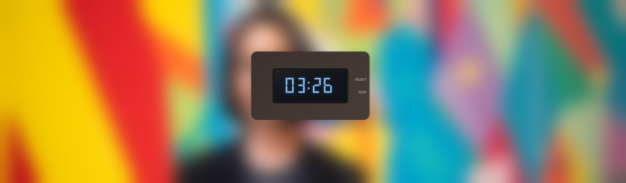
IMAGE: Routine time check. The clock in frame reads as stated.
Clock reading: 3:26
